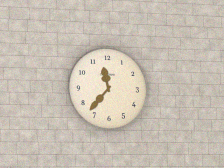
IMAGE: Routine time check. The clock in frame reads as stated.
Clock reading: 11:37
